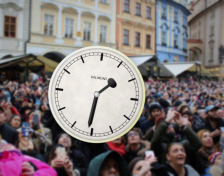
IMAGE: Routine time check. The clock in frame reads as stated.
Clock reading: 1:31
